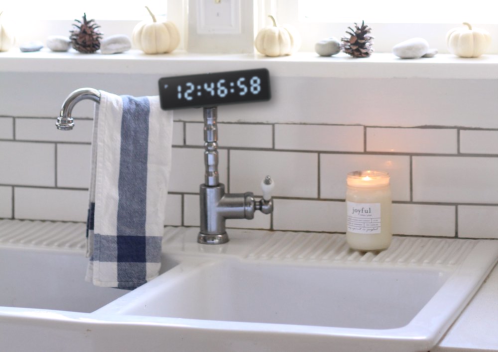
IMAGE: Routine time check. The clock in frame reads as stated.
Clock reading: 12:46:58
